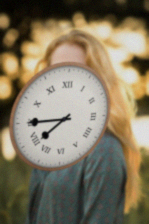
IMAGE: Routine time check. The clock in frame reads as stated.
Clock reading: 7:45
